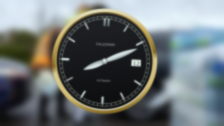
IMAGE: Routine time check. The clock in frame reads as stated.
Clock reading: 8:11
